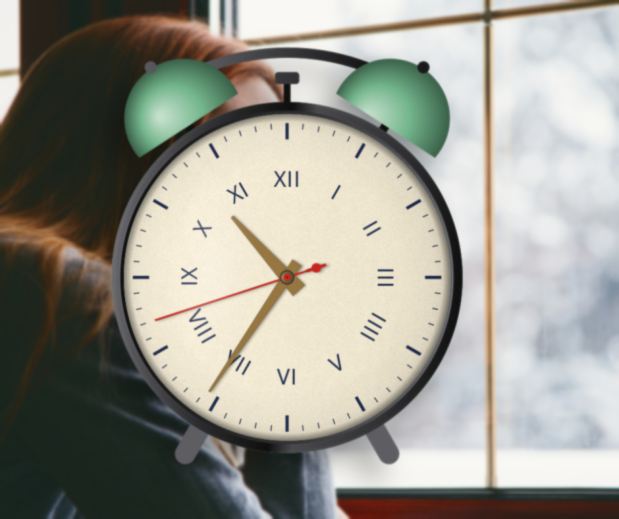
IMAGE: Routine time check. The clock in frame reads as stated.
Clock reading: 10:35:42
